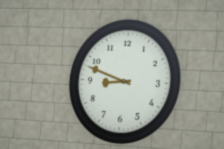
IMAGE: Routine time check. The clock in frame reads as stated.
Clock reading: 8:48
